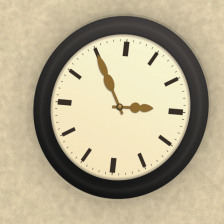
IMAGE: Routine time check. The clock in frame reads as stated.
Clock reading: 2:55
